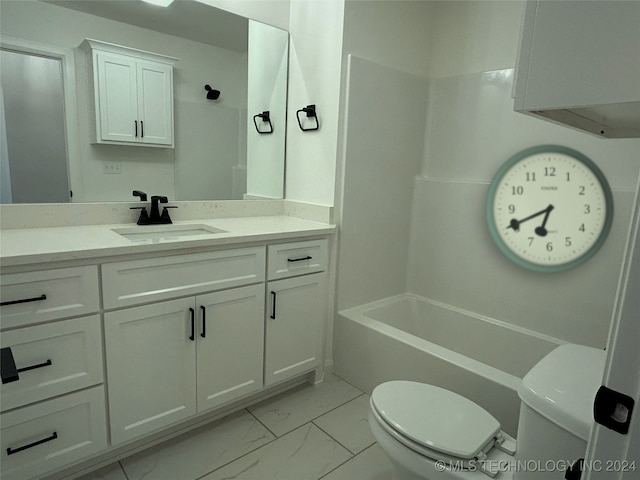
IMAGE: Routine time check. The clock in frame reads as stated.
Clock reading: 6:41
